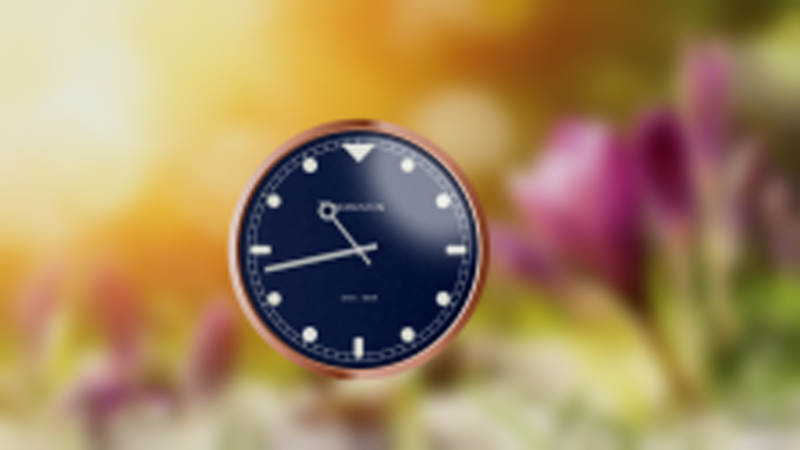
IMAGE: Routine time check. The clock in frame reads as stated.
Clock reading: 10:43
